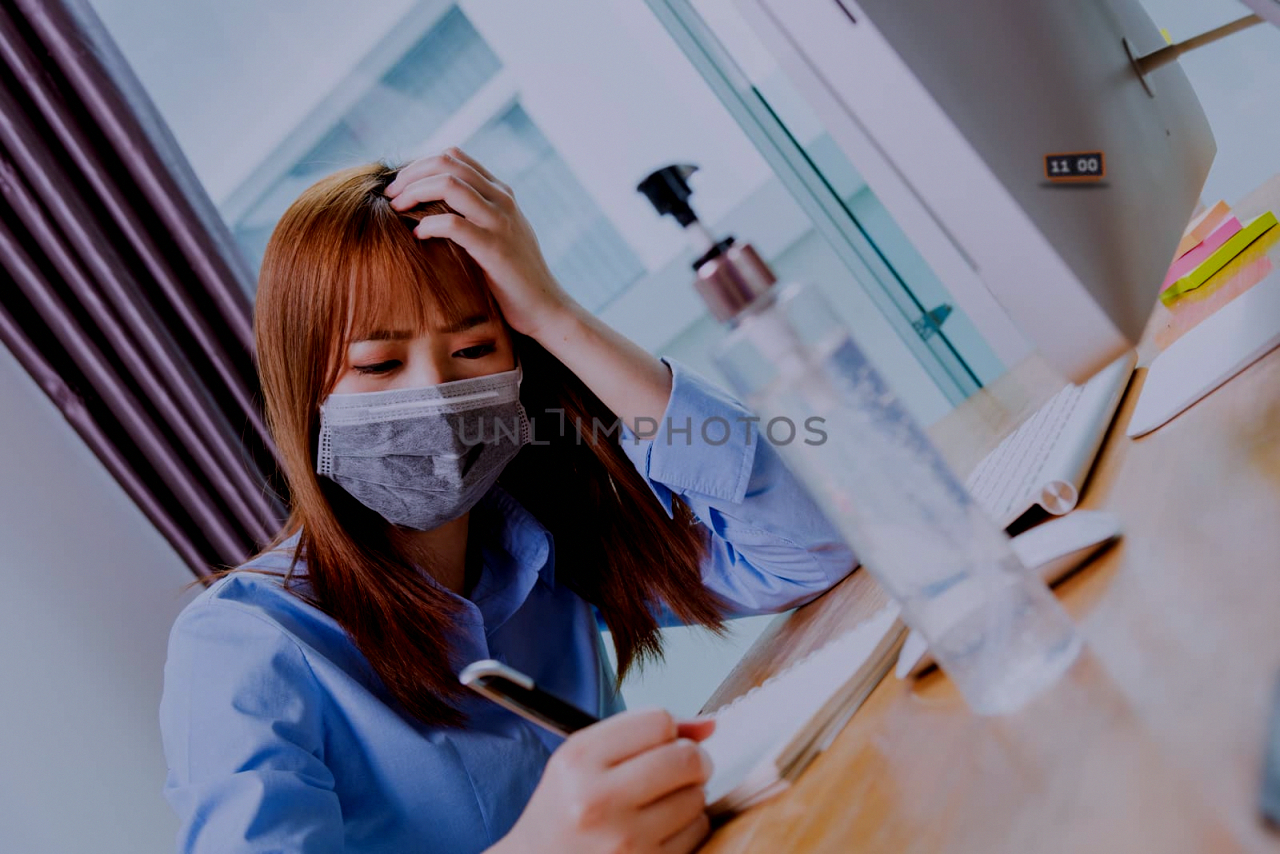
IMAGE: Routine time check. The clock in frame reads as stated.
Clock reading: 11:00
